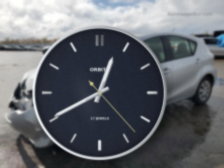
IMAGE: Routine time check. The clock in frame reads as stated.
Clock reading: 12:40:23
